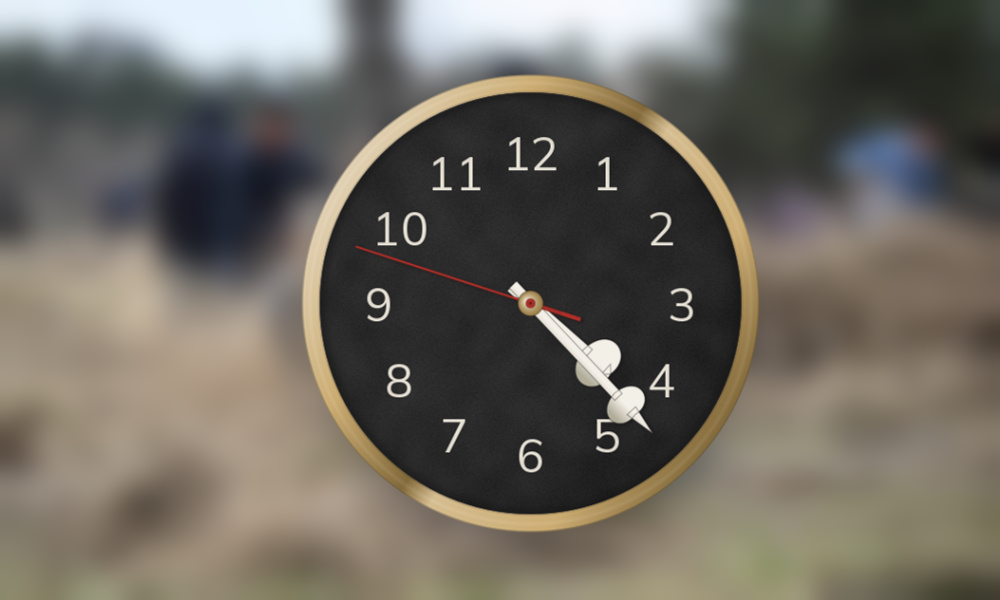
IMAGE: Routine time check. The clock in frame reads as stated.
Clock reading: 4:22:48
